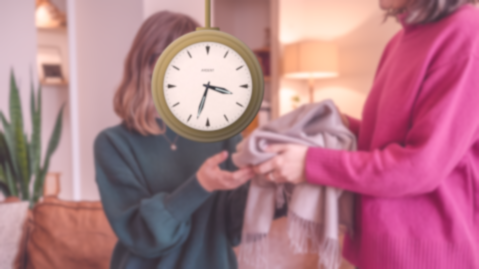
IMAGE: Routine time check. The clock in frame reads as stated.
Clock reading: 3:33
